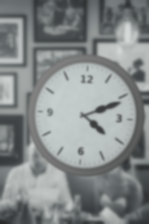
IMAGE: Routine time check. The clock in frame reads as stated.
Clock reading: 4:11
